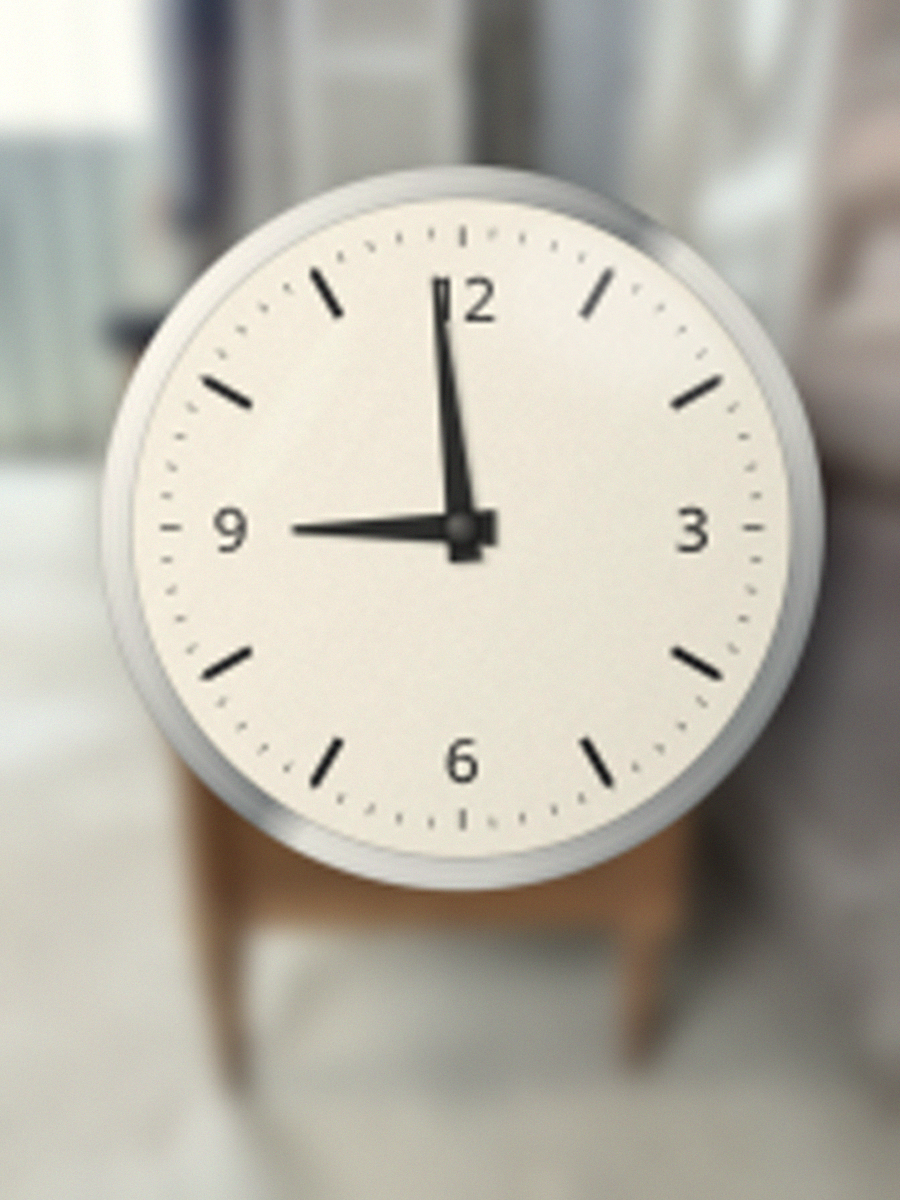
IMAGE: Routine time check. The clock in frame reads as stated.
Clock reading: 8:59
